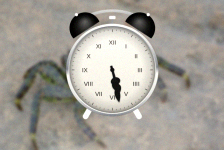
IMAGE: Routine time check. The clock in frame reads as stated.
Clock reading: 5:28
